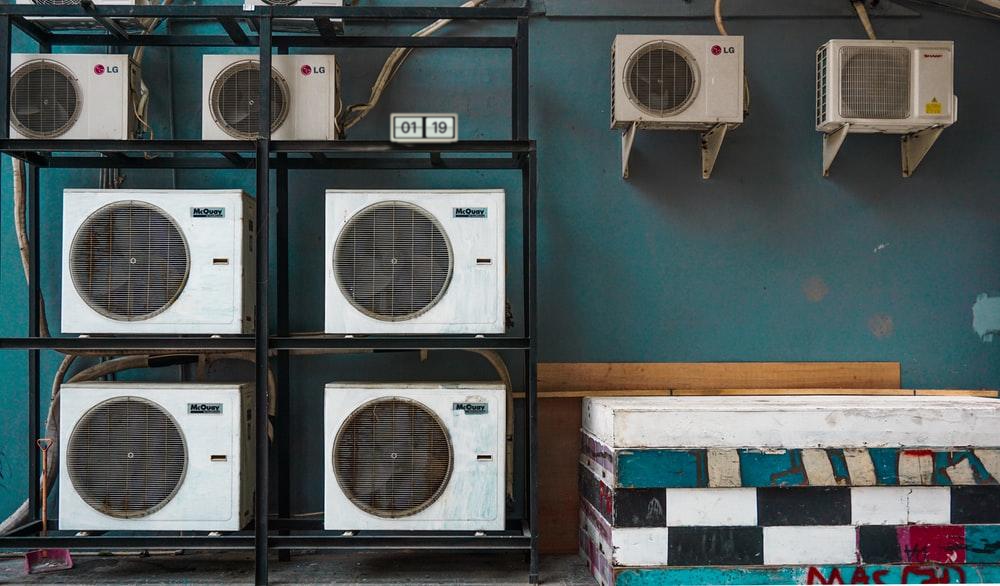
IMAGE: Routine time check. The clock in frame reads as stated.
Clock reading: 1:19
